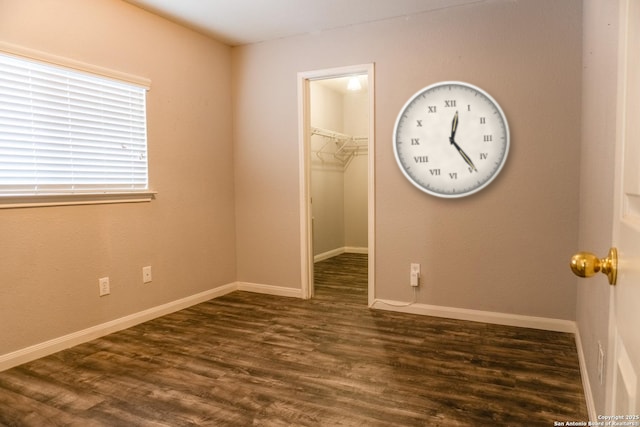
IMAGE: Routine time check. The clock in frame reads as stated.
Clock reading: 12:24
